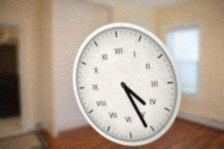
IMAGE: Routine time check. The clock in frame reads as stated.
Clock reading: 4:26
